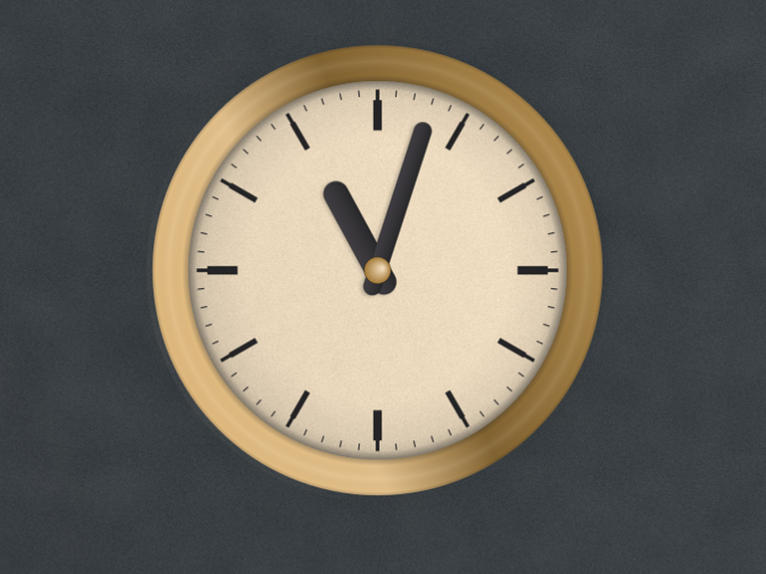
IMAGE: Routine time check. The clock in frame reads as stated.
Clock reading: 11:03
